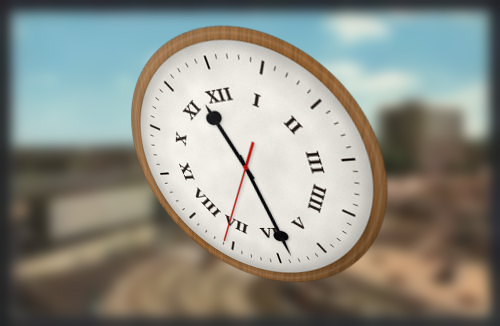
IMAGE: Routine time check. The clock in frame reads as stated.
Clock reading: 11:28:36
